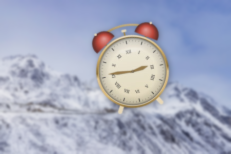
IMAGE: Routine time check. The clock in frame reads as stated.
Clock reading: 2:46
